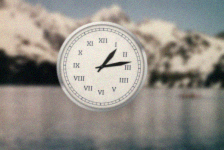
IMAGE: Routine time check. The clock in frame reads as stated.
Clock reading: 1:13
